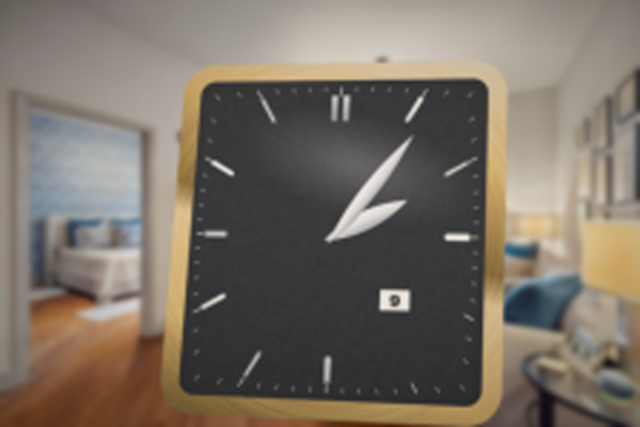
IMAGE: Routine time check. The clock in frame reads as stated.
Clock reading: 2:06
